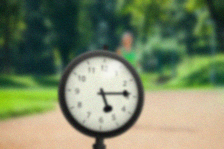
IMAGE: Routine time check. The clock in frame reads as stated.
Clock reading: 5:14
